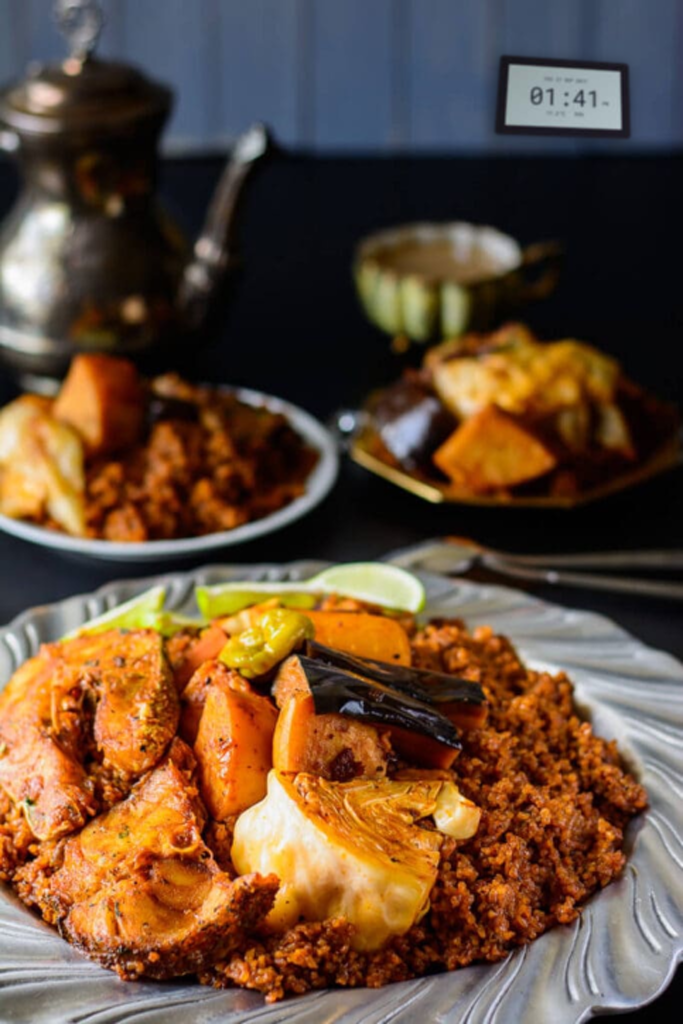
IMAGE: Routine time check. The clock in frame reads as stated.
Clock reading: 1:41
